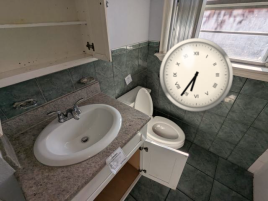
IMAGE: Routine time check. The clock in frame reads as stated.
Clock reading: 6:36
